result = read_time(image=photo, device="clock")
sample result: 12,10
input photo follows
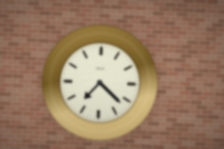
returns 7,22
